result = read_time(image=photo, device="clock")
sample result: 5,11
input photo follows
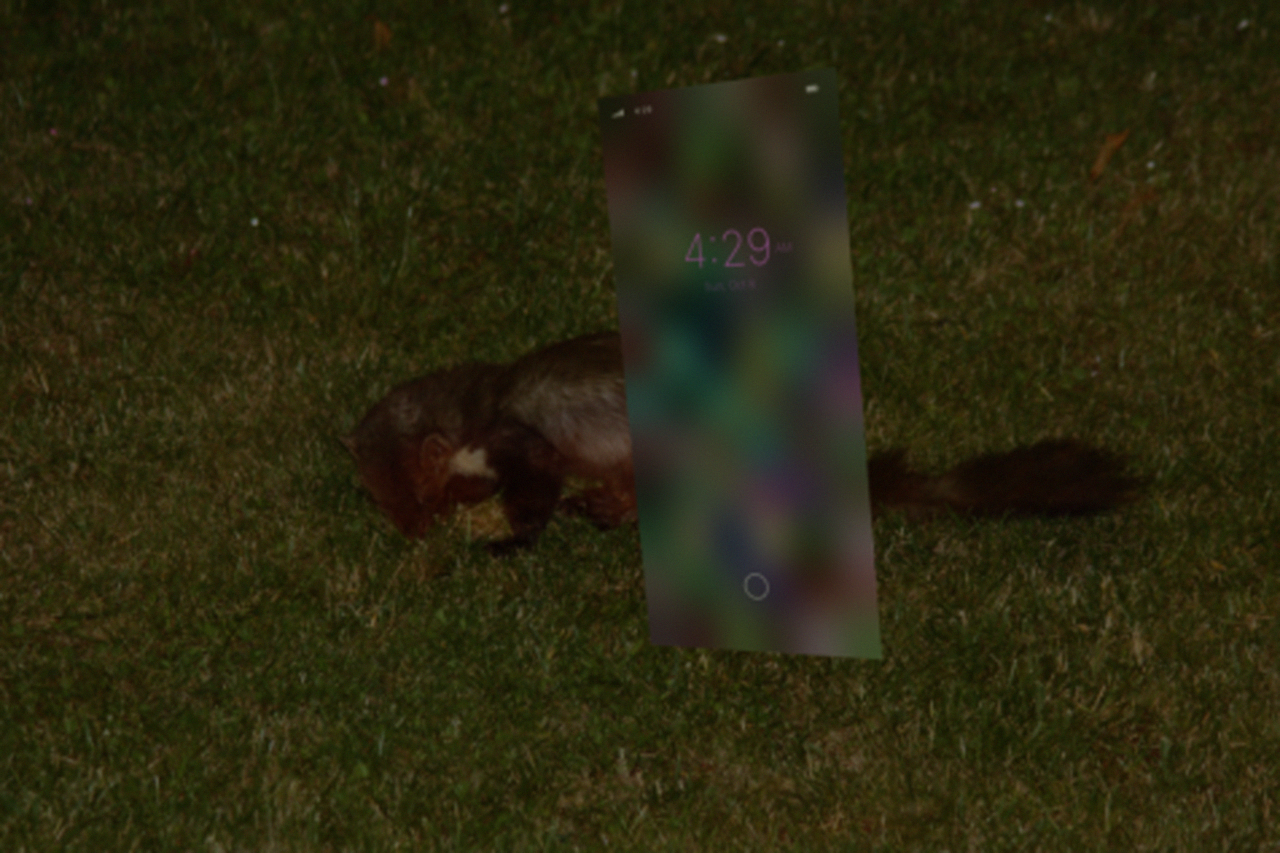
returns 4,29
